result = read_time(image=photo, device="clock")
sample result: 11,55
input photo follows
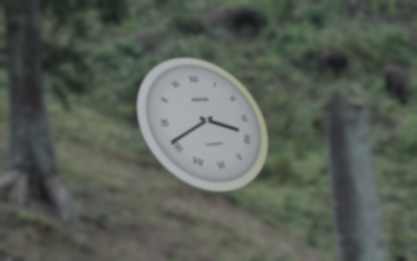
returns 3,41
